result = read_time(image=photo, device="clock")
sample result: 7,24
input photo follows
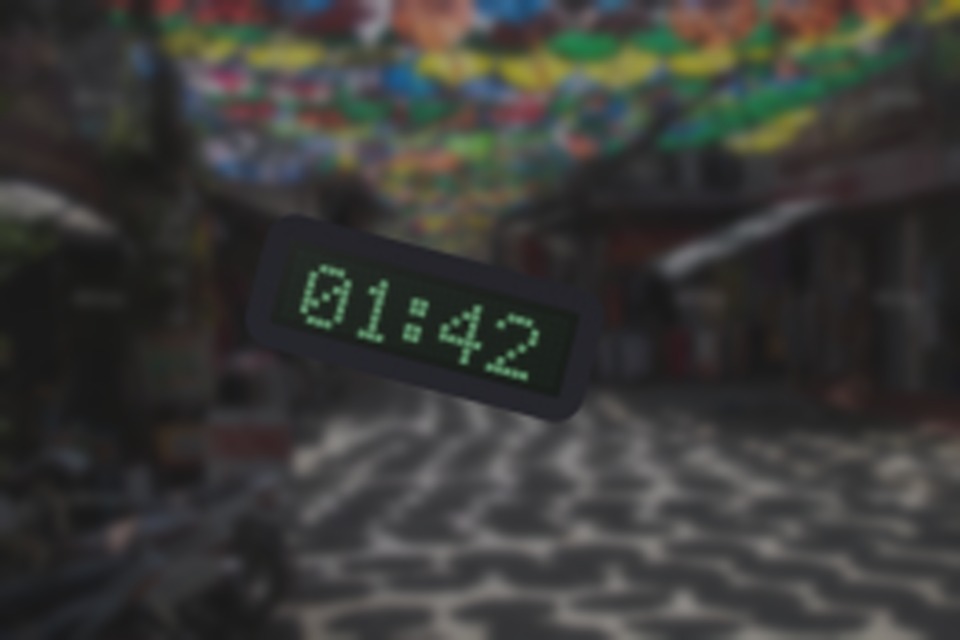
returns 1,42
